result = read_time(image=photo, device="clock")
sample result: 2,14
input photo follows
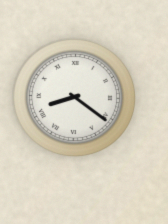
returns 8,21
